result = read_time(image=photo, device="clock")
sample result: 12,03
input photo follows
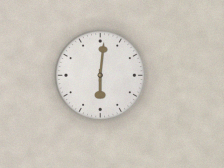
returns 6,01
